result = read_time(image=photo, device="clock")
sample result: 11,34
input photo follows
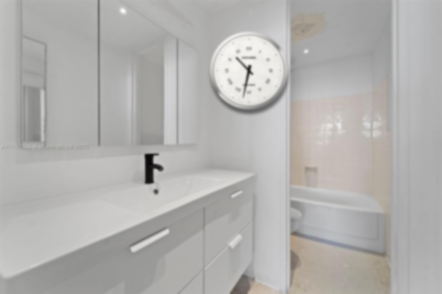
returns 10,32
